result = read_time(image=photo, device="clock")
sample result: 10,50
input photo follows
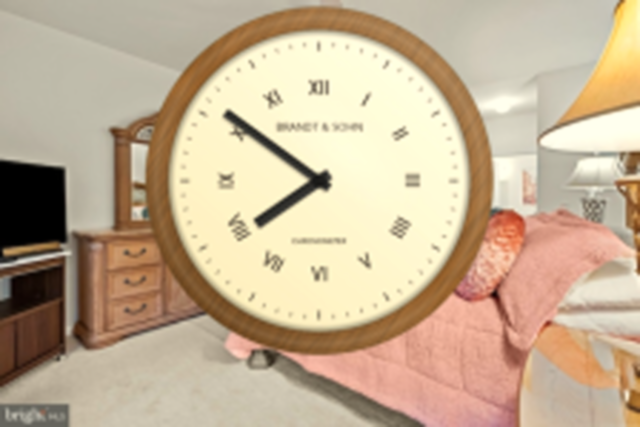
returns 7,51
